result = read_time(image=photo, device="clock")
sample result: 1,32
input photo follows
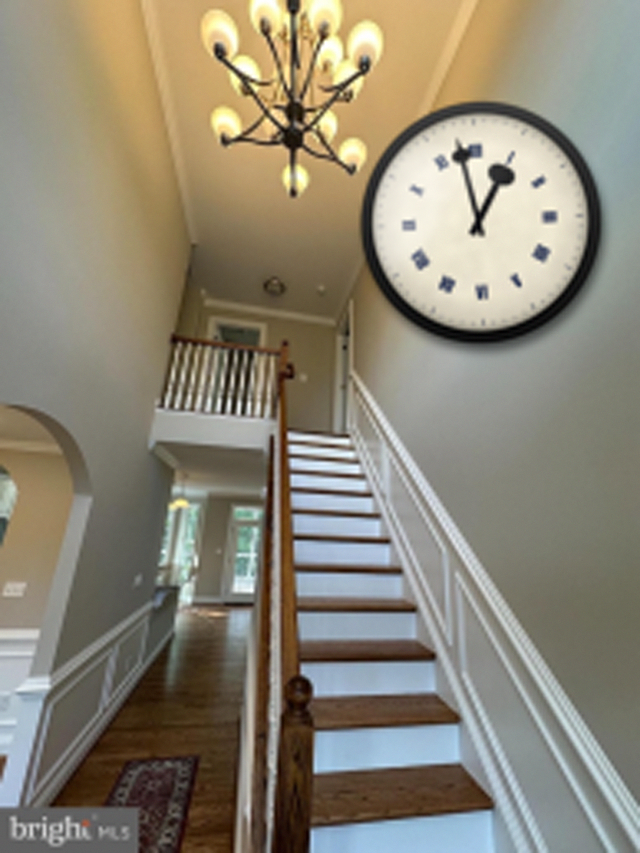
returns 12,58
